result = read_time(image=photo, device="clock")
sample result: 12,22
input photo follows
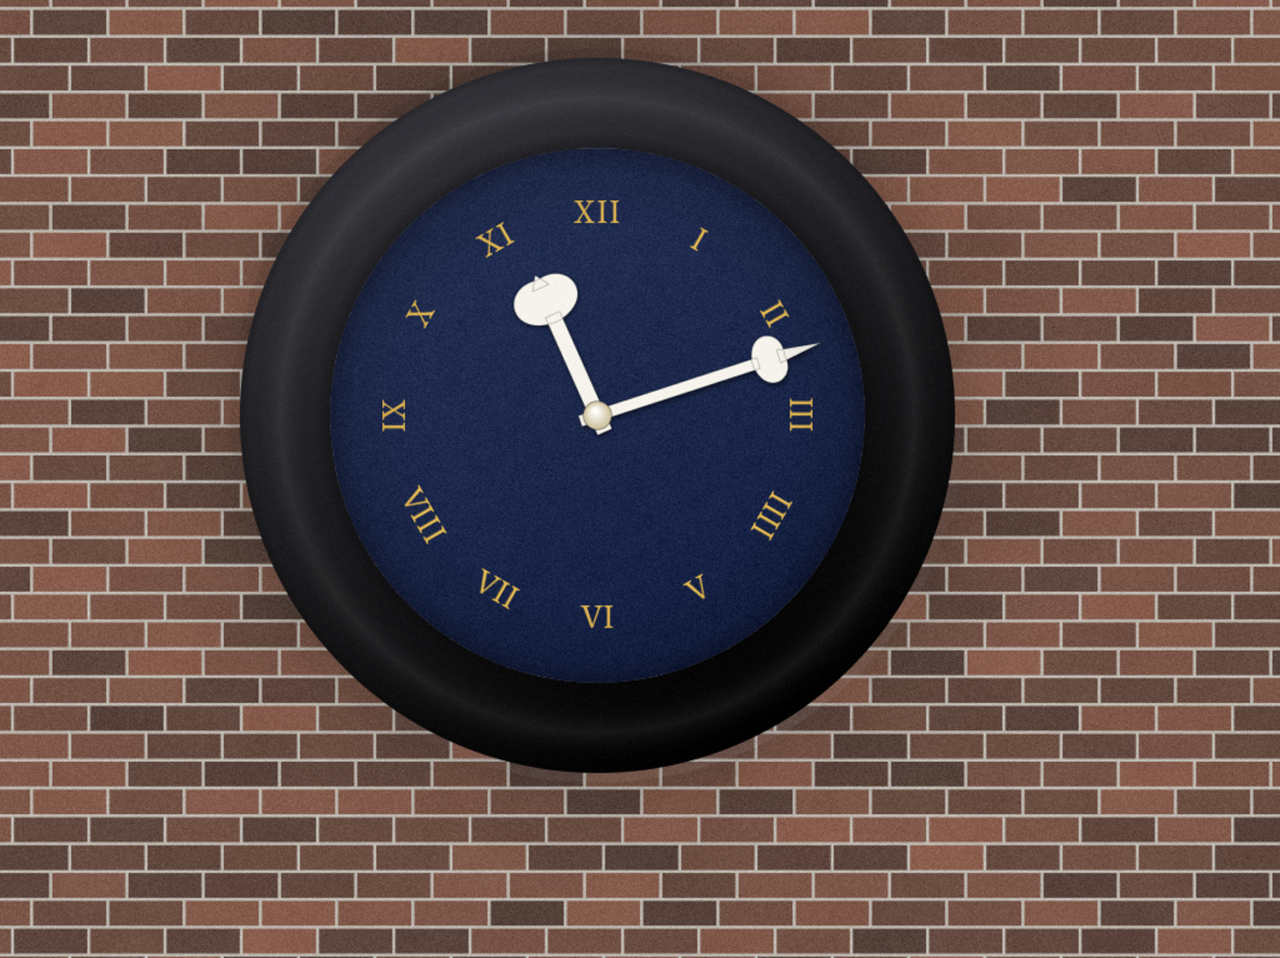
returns 11,12
